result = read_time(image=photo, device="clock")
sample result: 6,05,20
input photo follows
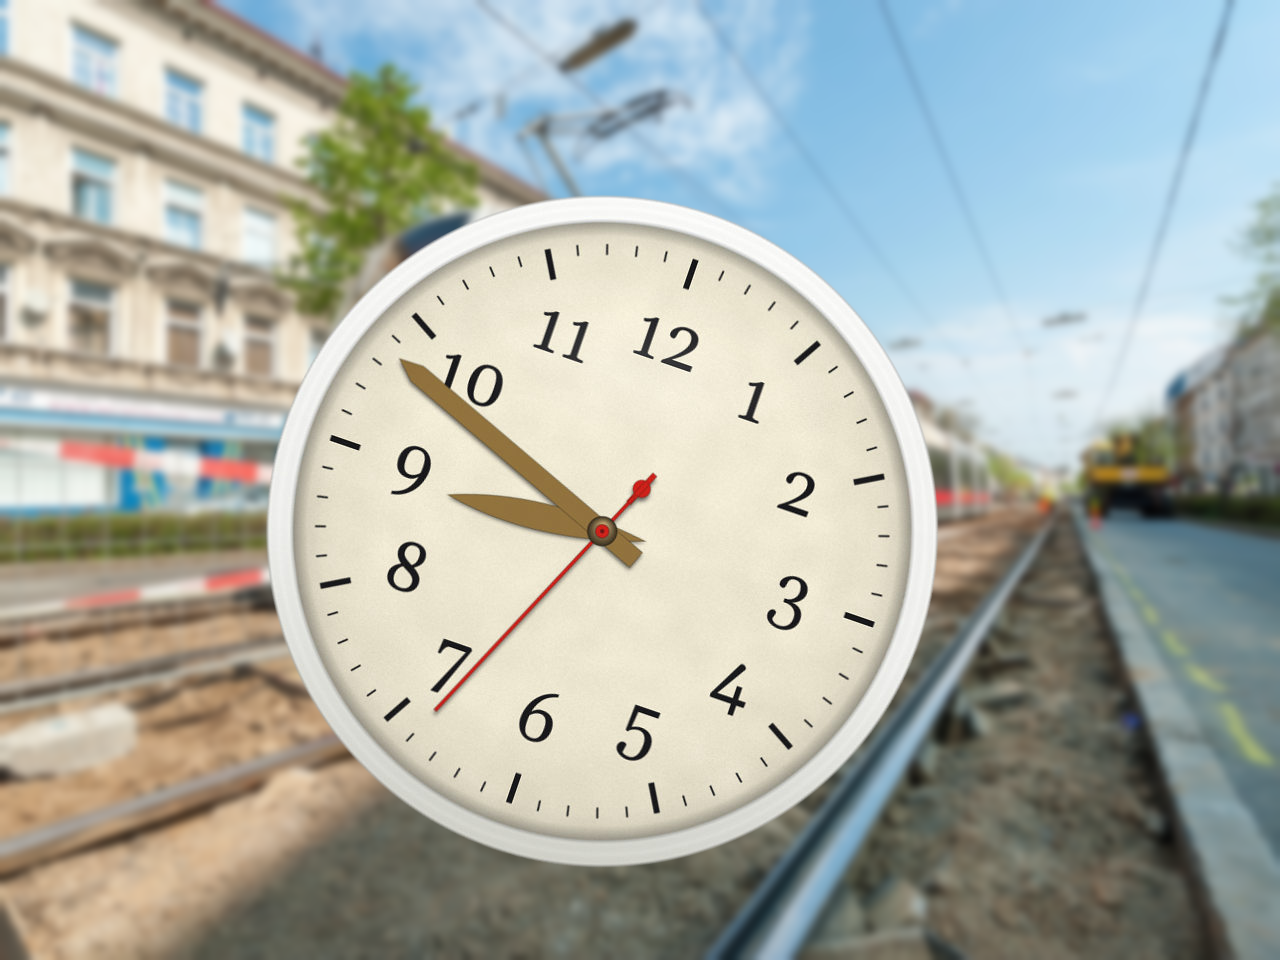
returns 8,48,34
